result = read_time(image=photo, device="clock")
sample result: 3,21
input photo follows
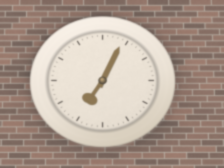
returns 7,04
